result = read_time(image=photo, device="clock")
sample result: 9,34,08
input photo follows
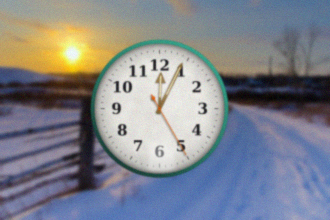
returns 12,04,25
